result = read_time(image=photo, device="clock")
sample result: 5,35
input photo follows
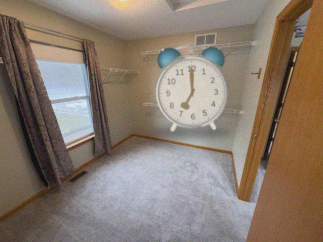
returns 7,00
